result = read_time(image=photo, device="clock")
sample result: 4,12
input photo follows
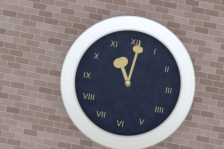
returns 11,01
